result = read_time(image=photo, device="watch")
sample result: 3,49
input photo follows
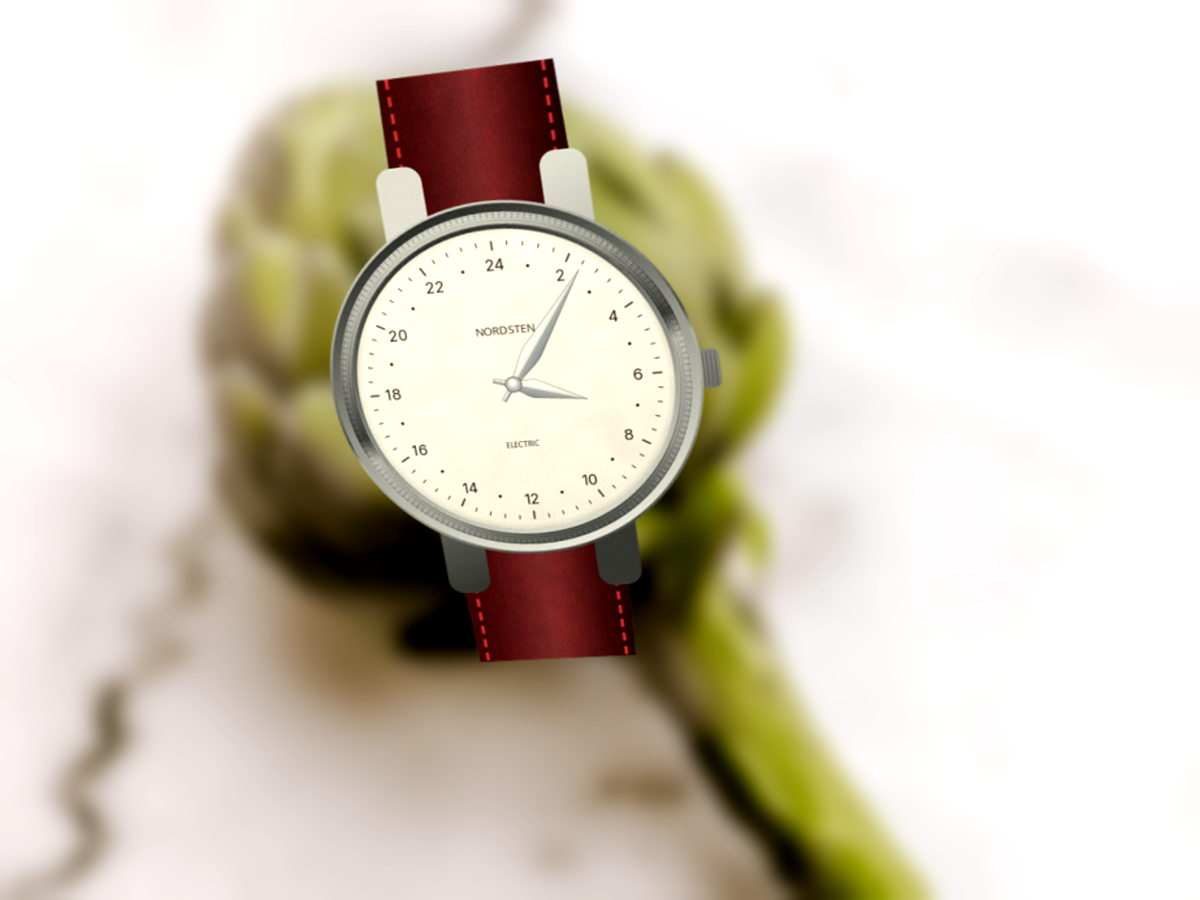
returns 7,06
